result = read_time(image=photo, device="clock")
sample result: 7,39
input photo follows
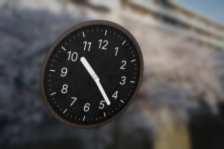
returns 10,23
